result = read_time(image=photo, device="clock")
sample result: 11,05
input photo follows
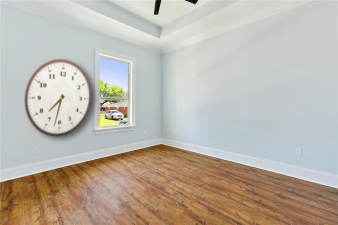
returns 7,32
